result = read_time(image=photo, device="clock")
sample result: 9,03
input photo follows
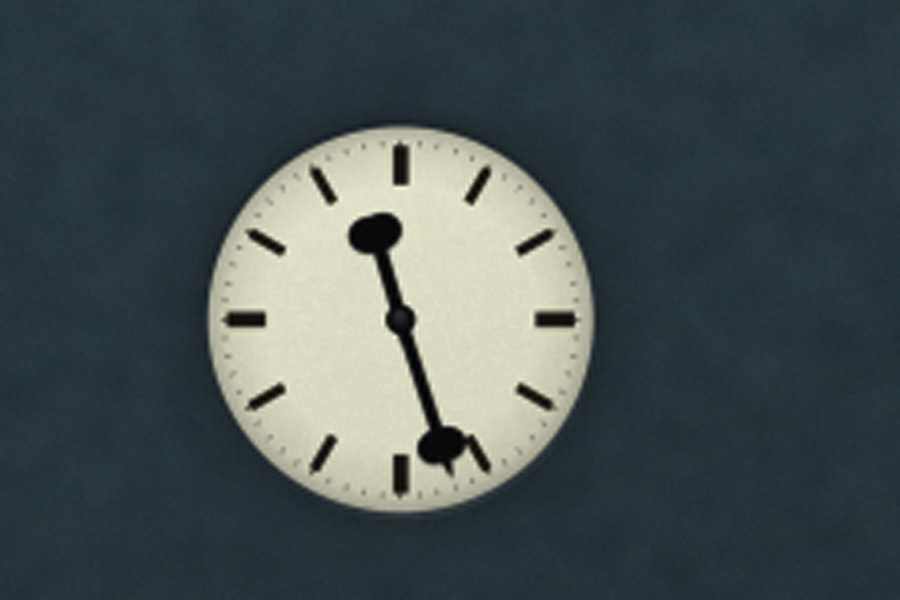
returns 11,27
